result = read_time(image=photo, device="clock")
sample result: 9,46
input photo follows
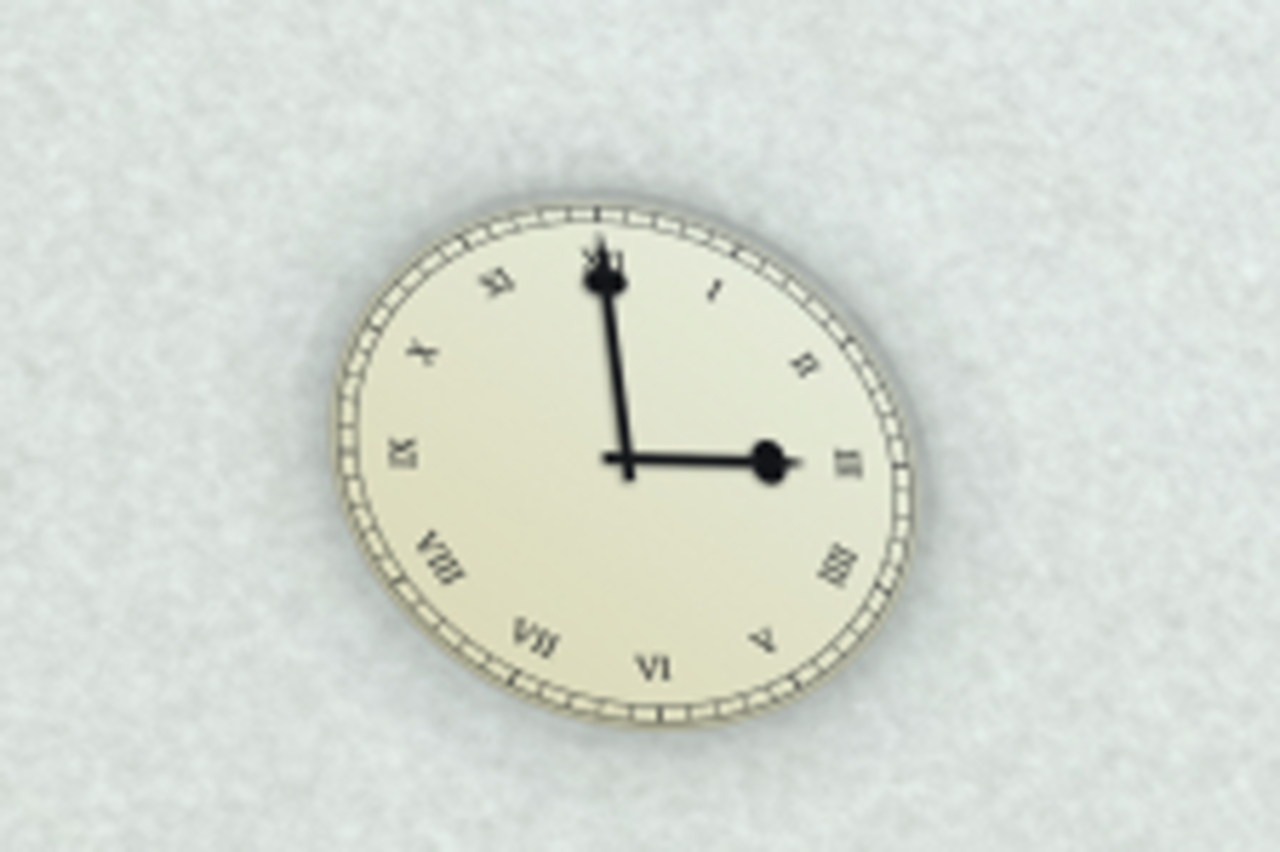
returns 3,00
